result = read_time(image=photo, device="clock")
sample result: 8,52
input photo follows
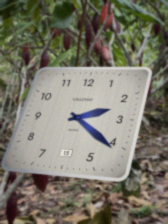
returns 2,21
